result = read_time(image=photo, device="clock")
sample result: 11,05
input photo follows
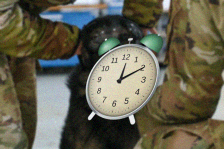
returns 12,10
